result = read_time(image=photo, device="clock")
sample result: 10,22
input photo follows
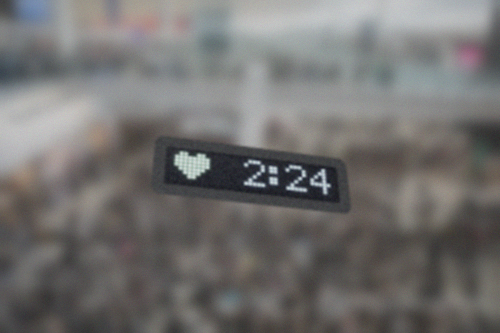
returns 2,24
